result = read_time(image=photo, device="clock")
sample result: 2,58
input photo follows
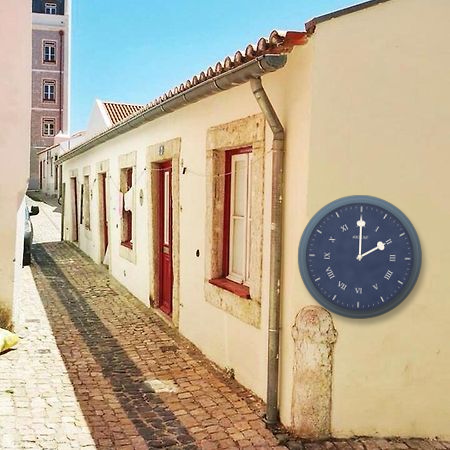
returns 2,00
